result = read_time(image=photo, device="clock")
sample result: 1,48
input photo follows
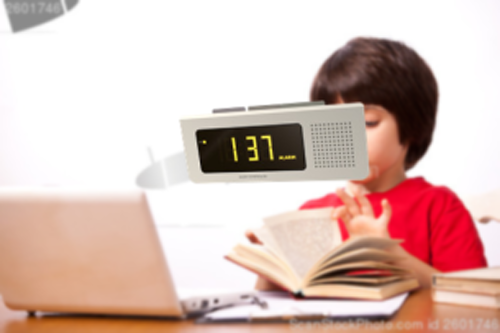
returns 1,37
